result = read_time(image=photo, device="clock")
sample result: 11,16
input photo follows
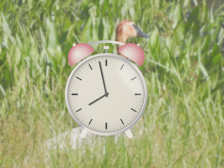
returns 7,58
